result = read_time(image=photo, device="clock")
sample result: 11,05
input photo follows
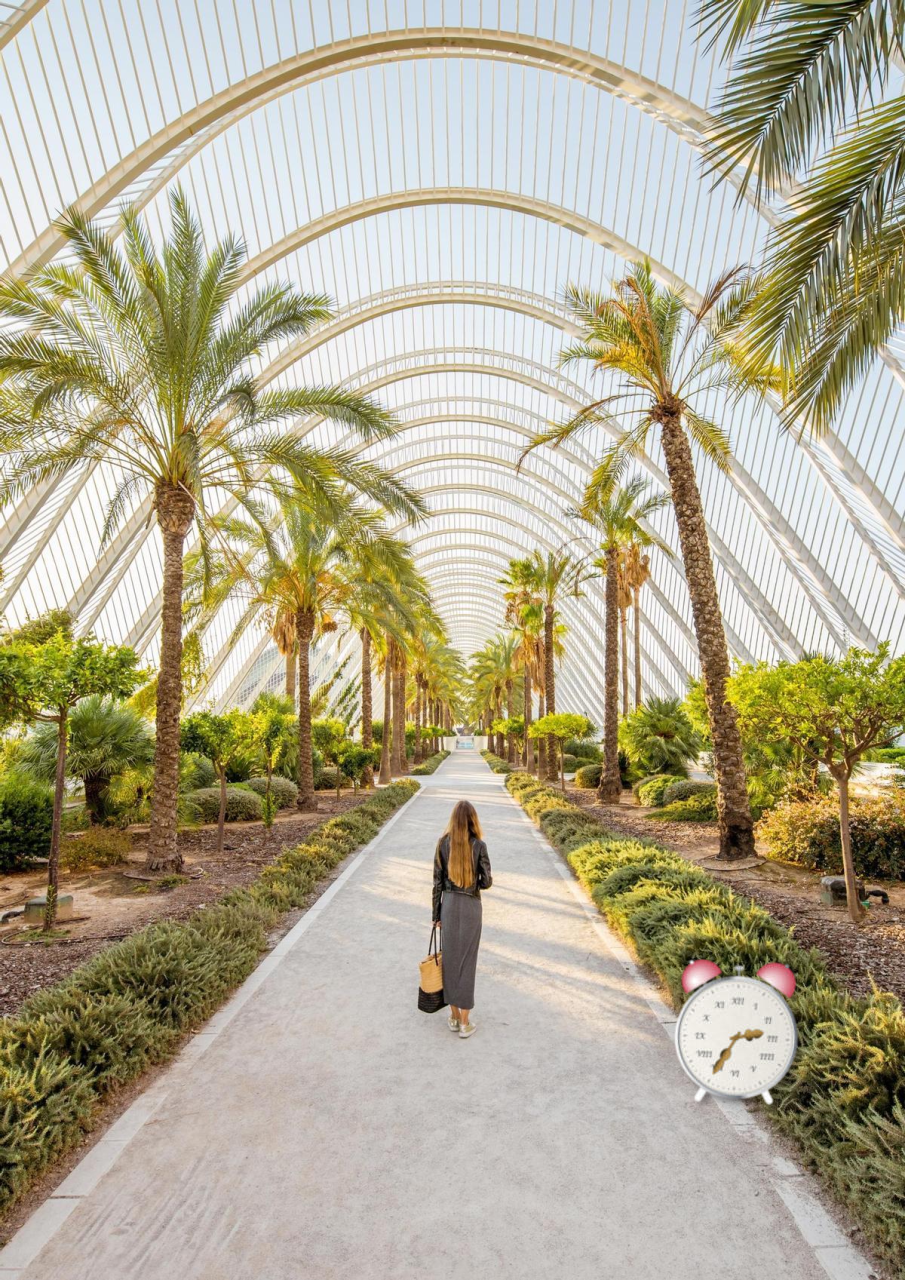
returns 2,35
